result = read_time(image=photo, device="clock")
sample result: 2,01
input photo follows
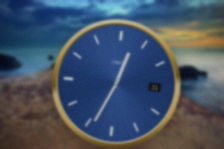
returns 12,34
